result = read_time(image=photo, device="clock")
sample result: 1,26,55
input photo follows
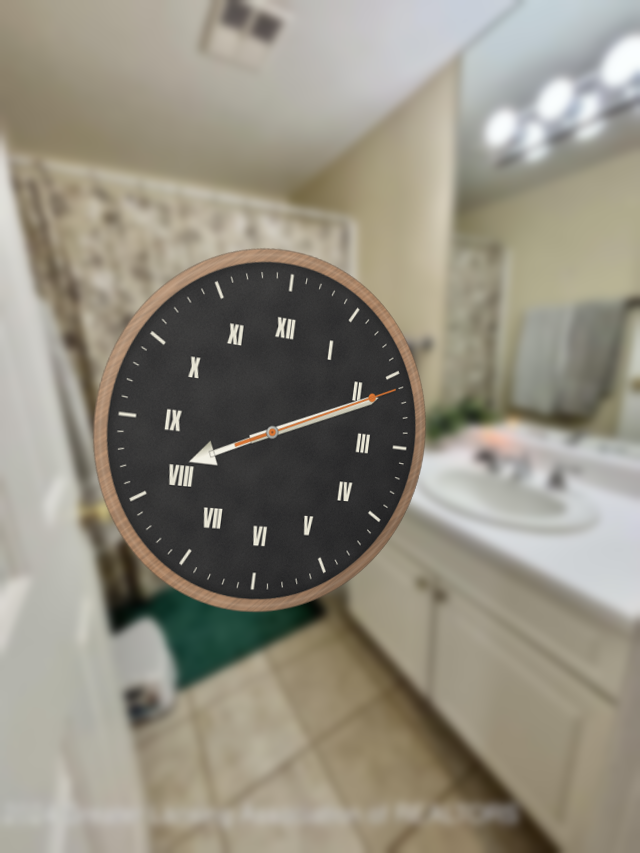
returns 8,11,11
